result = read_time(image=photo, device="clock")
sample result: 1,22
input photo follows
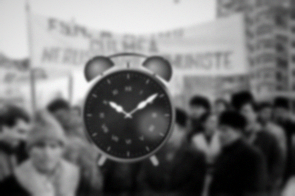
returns 10,09
